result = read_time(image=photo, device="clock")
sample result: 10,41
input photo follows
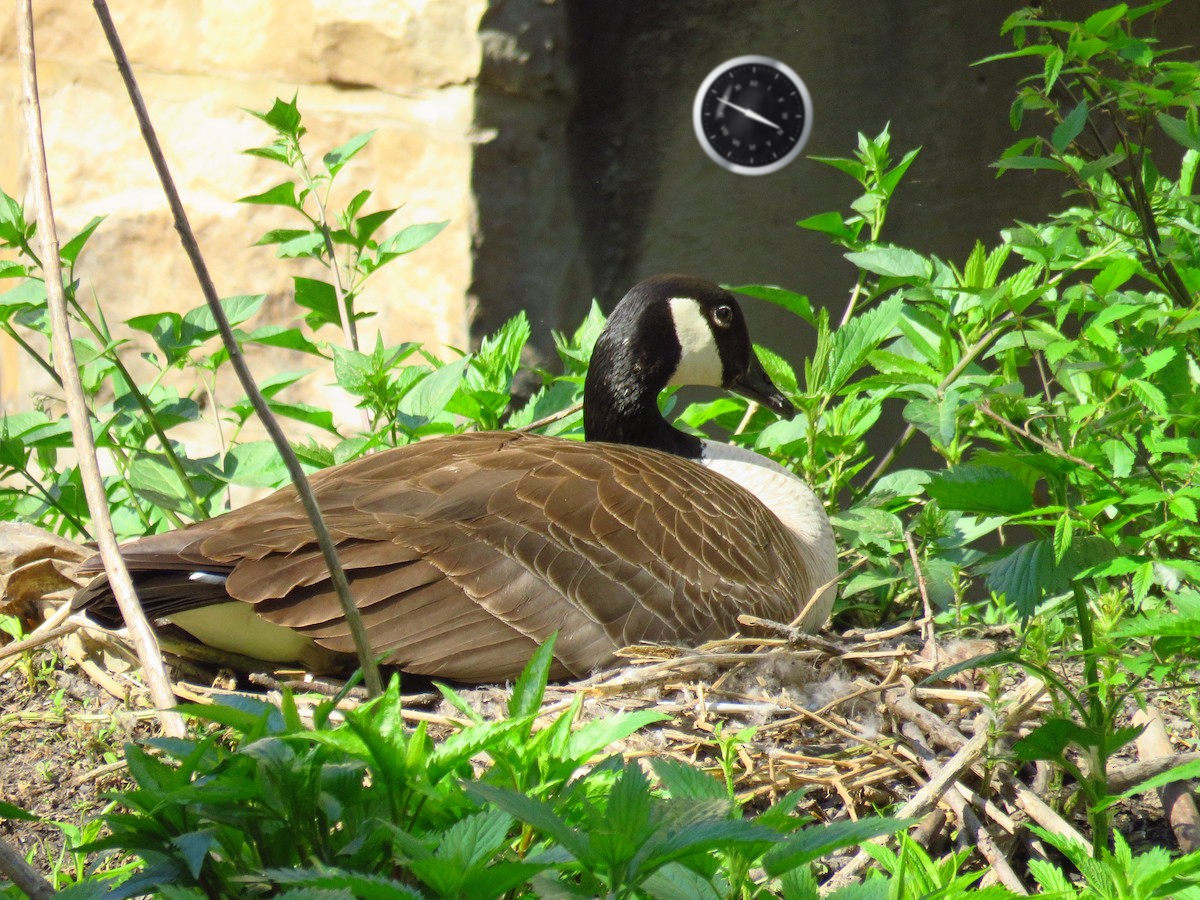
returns 3,49
